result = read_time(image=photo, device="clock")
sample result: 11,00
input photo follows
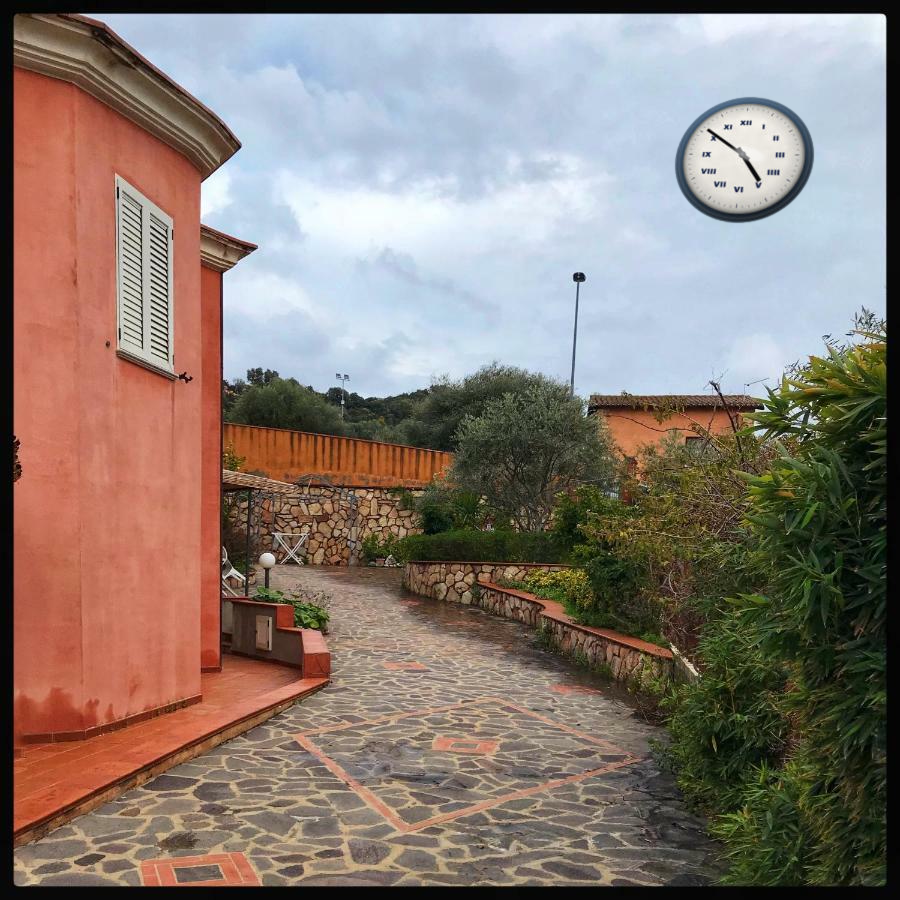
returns 4,51
